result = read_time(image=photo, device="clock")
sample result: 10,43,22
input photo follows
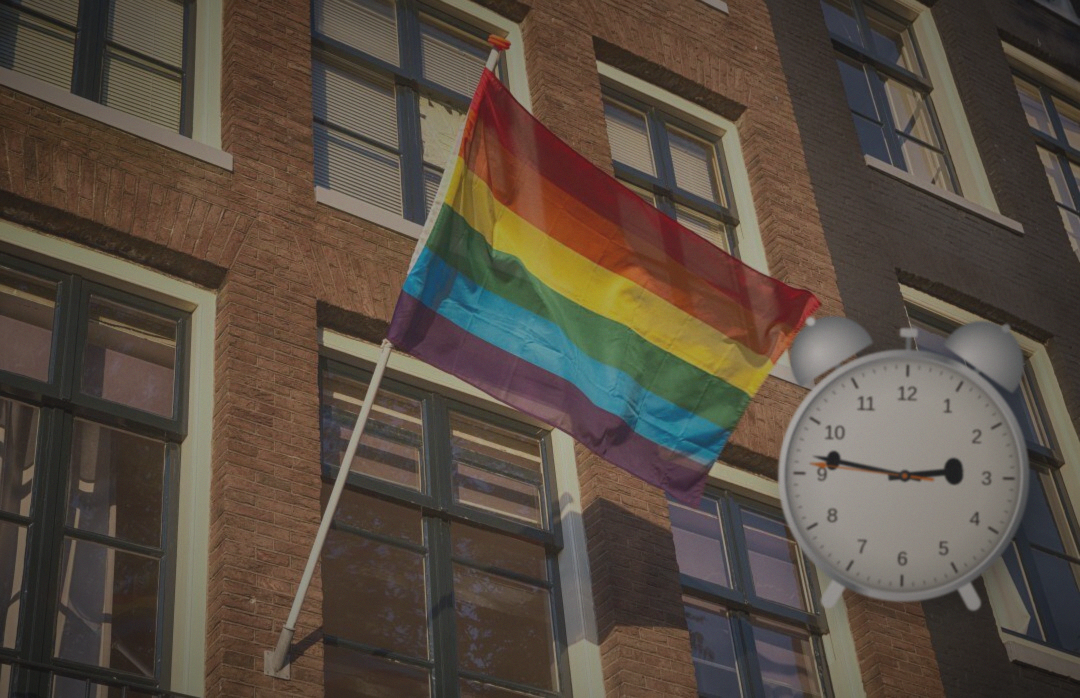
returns 2,46,46
